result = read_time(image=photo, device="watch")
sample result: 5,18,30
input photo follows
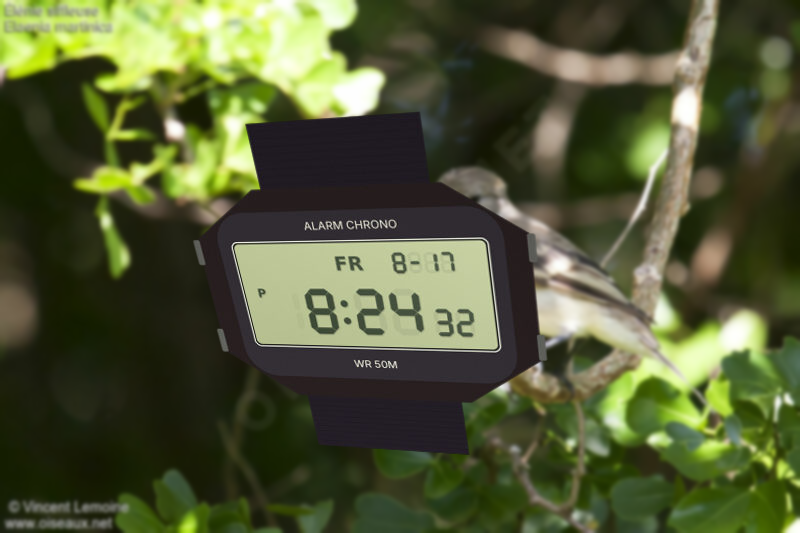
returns 8,24,32
